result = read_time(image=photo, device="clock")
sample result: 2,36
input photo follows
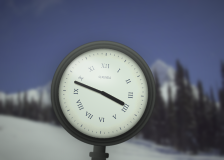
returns 3,48
